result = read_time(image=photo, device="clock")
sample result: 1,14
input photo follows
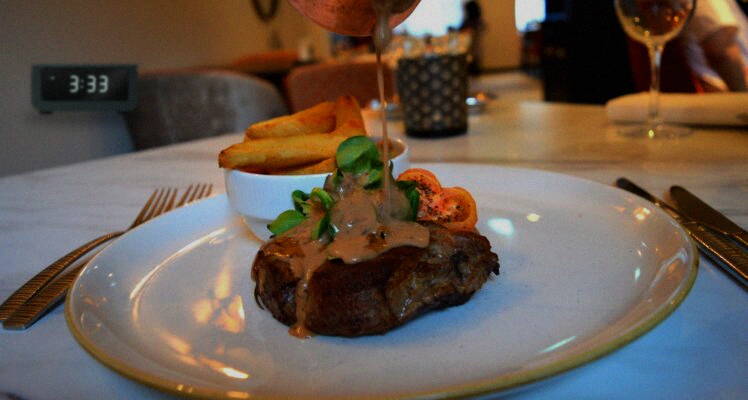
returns 3,33
